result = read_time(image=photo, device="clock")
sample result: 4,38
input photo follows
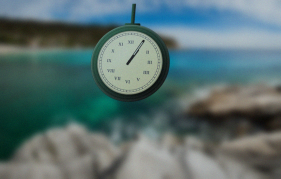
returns 1,05
